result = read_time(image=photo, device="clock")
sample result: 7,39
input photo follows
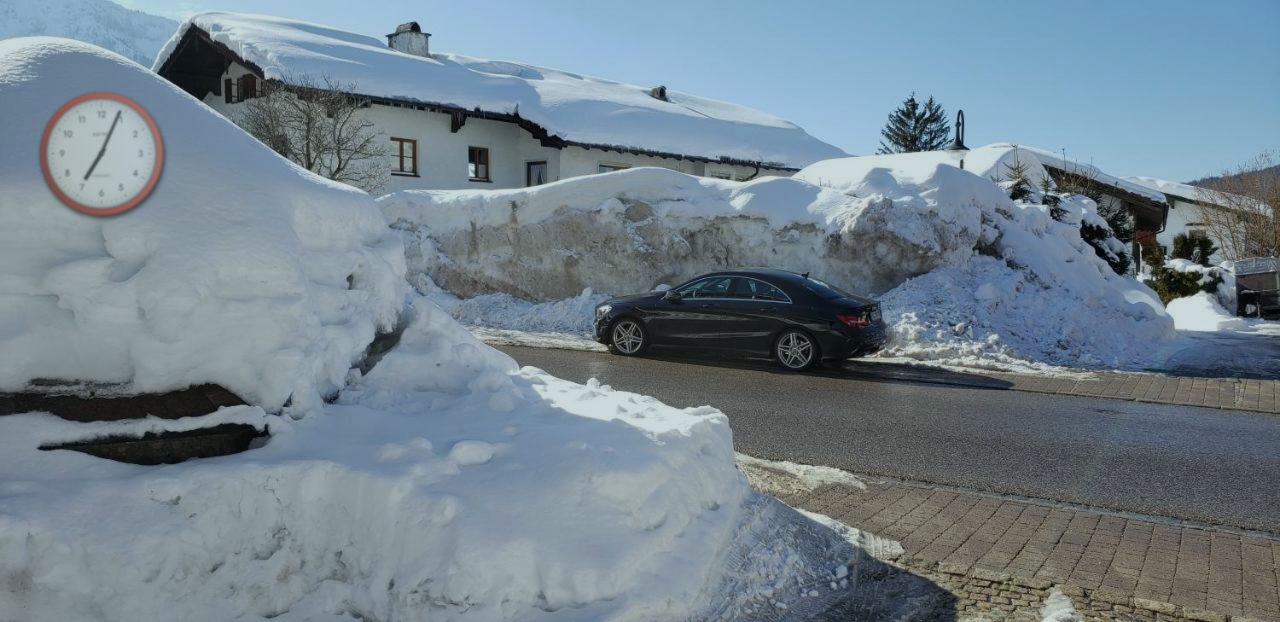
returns 7,04
